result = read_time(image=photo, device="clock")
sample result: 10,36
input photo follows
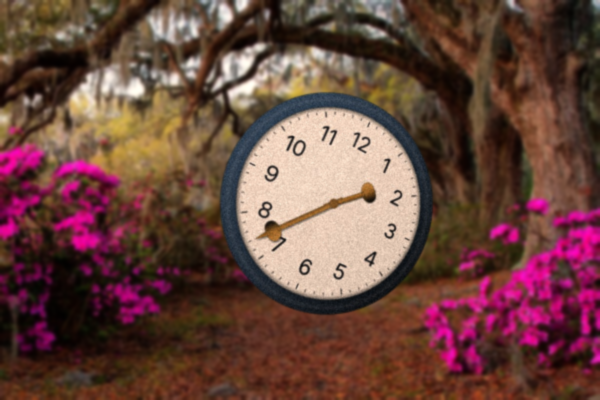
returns 1,37
